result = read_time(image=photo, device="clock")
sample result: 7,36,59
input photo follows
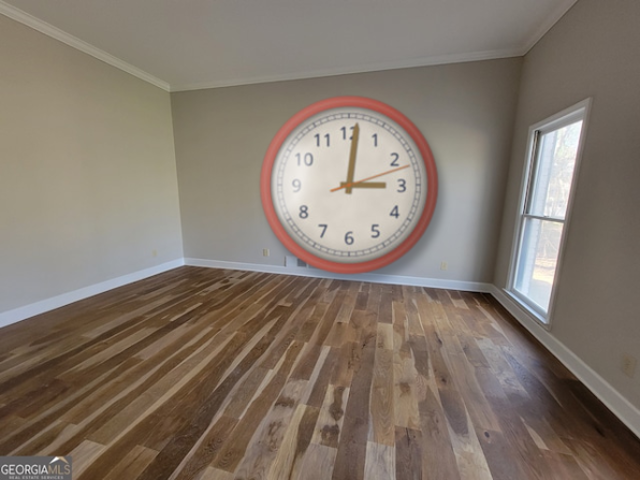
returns 3,01,12
